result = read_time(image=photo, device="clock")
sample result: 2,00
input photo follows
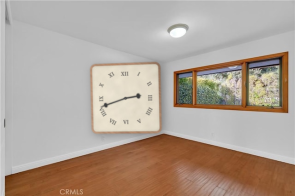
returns 2,42
